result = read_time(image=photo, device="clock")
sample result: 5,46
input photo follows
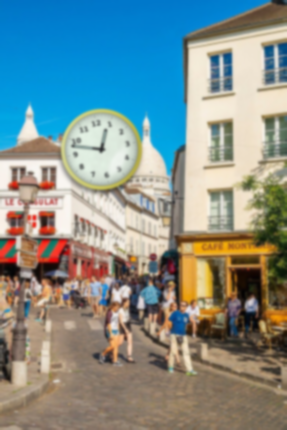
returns 12,48
